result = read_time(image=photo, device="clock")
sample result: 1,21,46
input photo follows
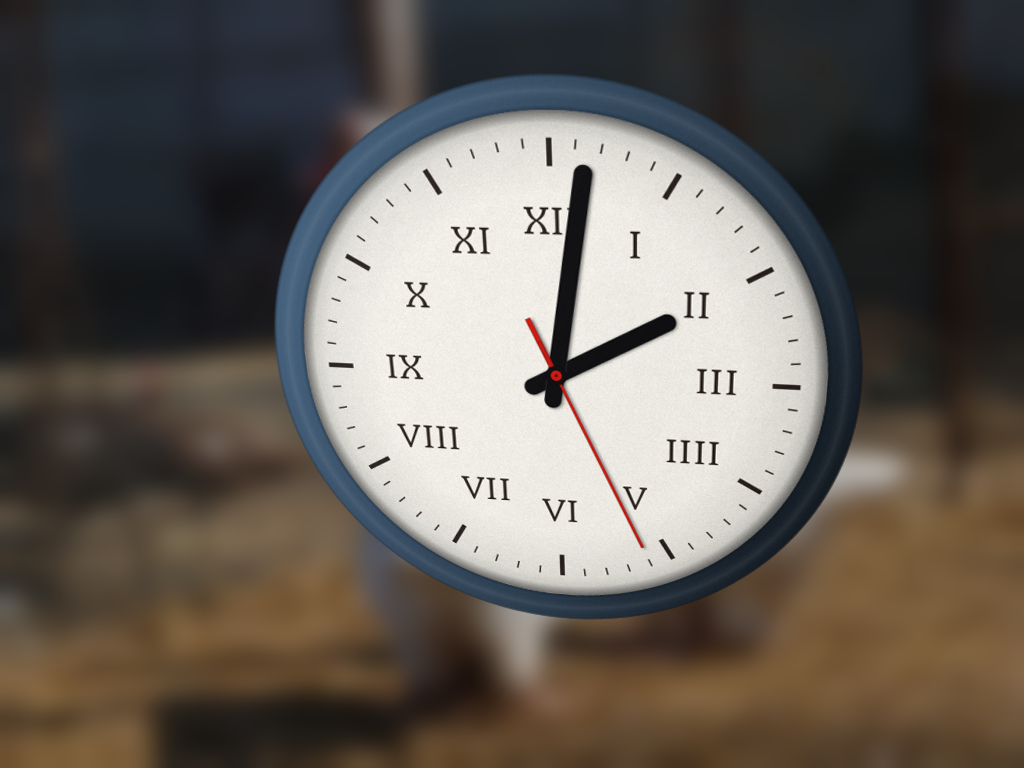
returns 2,01,26
